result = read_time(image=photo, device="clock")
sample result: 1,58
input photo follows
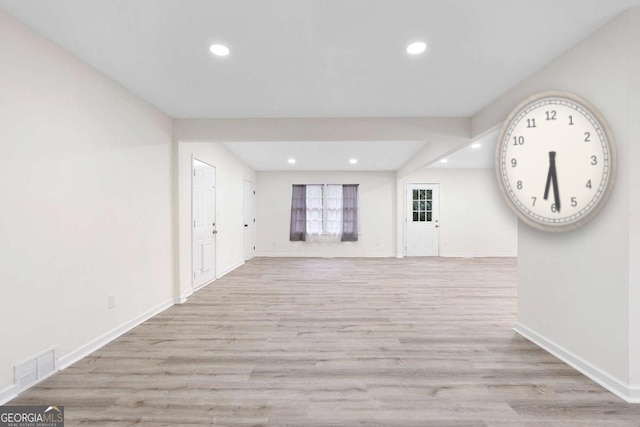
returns 6,29
